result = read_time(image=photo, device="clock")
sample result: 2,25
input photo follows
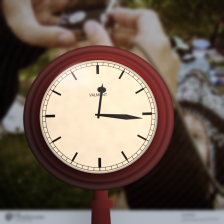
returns 12,16
